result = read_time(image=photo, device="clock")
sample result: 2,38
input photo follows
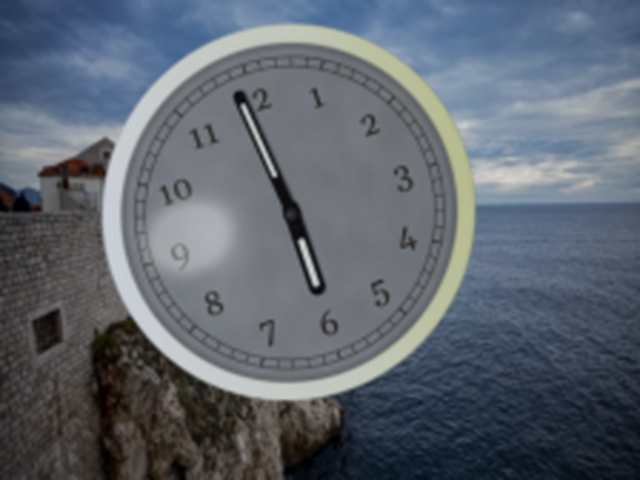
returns 5,59
